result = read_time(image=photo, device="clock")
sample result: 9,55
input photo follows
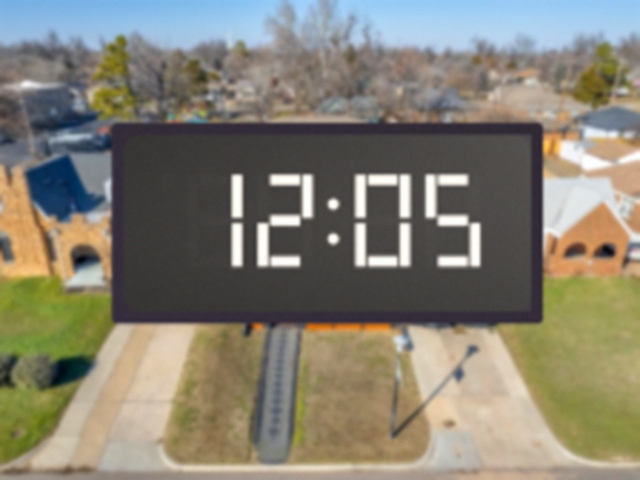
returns 12,05
